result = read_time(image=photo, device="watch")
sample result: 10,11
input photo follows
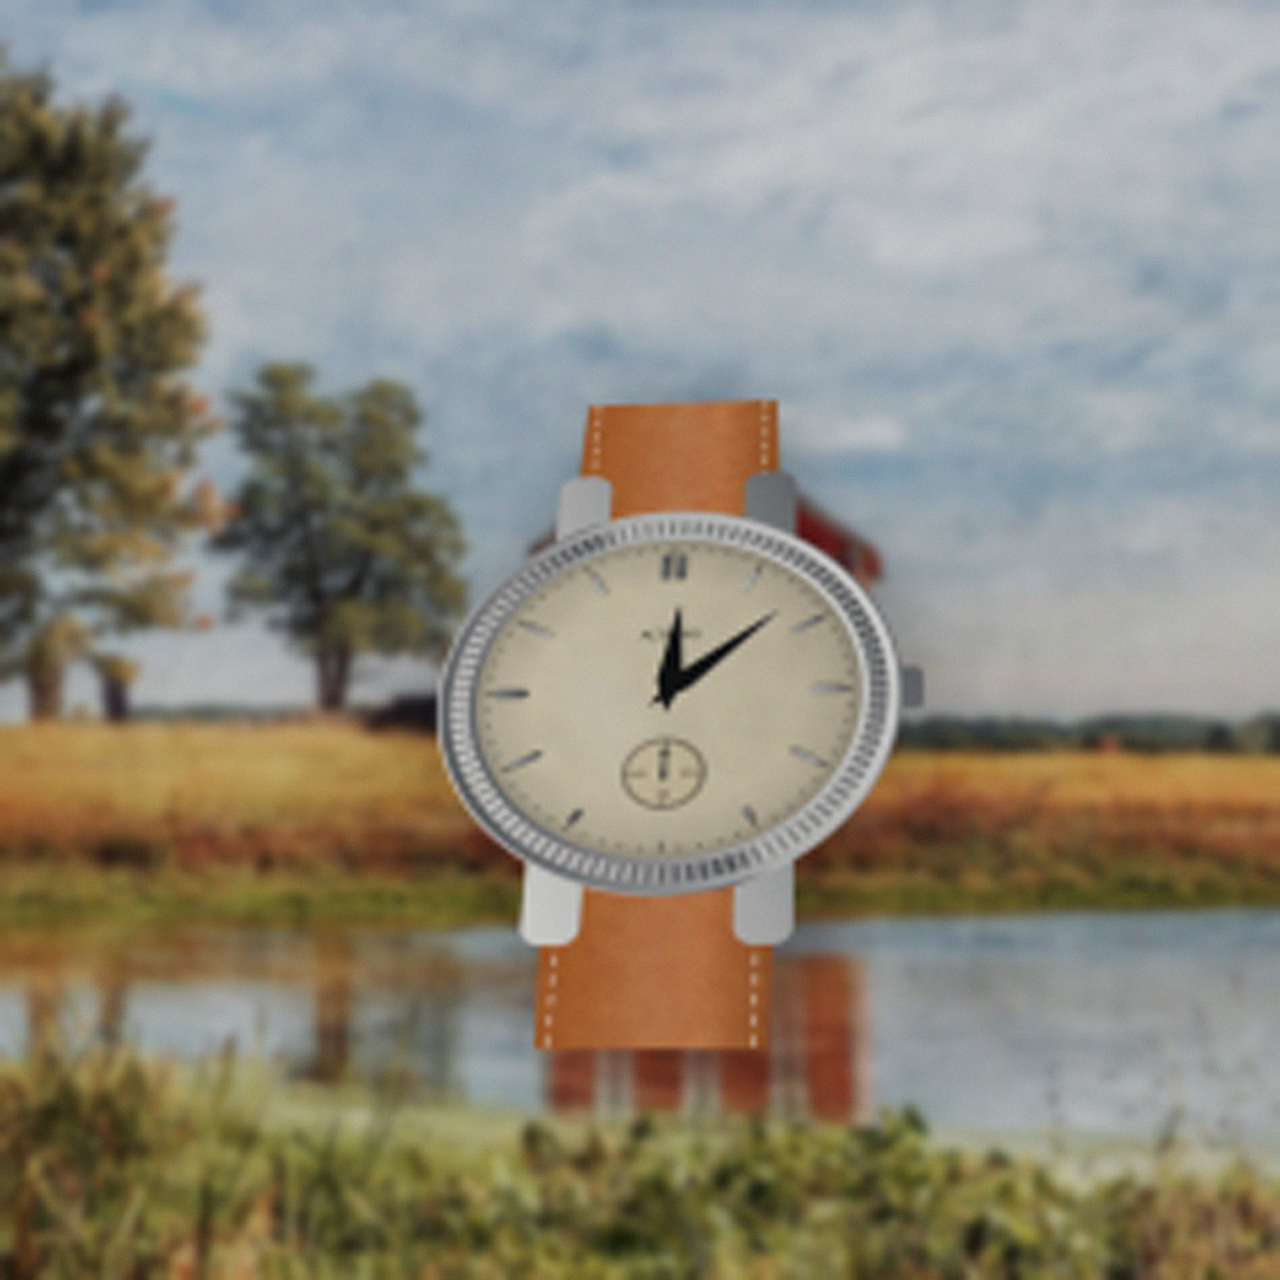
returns 12,08
